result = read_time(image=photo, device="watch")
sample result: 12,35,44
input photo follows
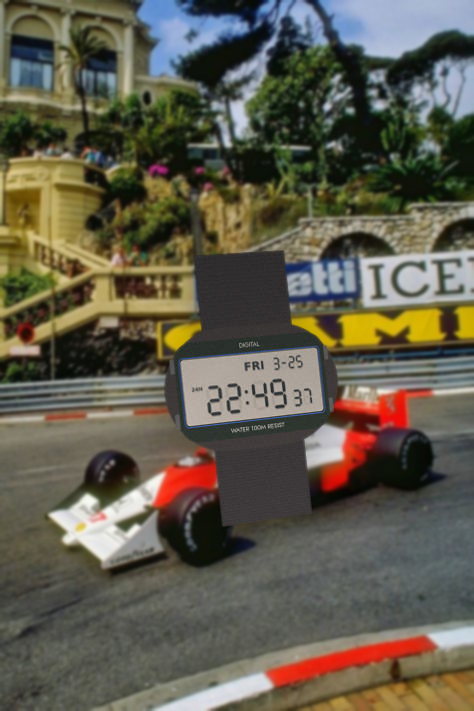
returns 22,49,37
